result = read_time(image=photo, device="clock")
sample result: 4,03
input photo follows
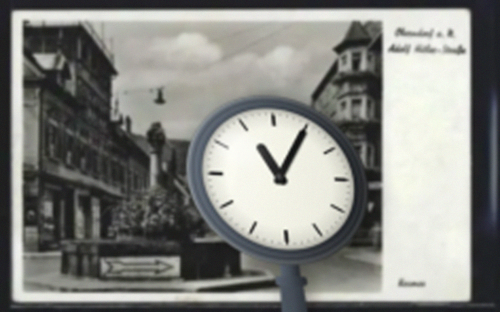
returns 11,05
